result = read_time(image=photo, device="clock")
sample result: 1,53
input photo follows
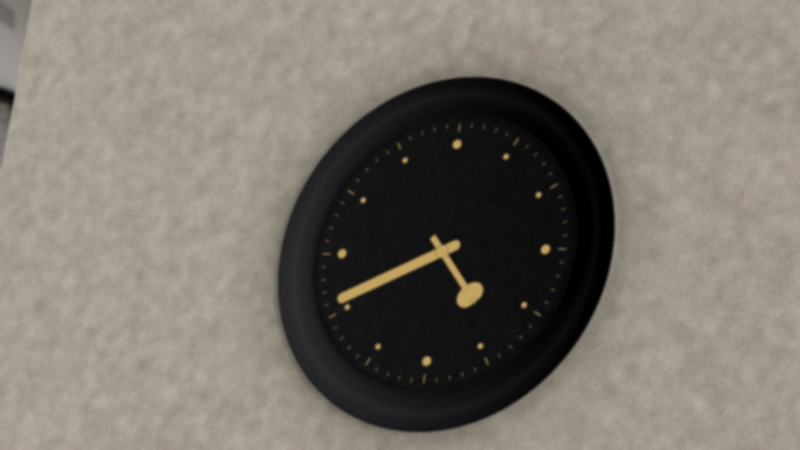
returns 4,41
